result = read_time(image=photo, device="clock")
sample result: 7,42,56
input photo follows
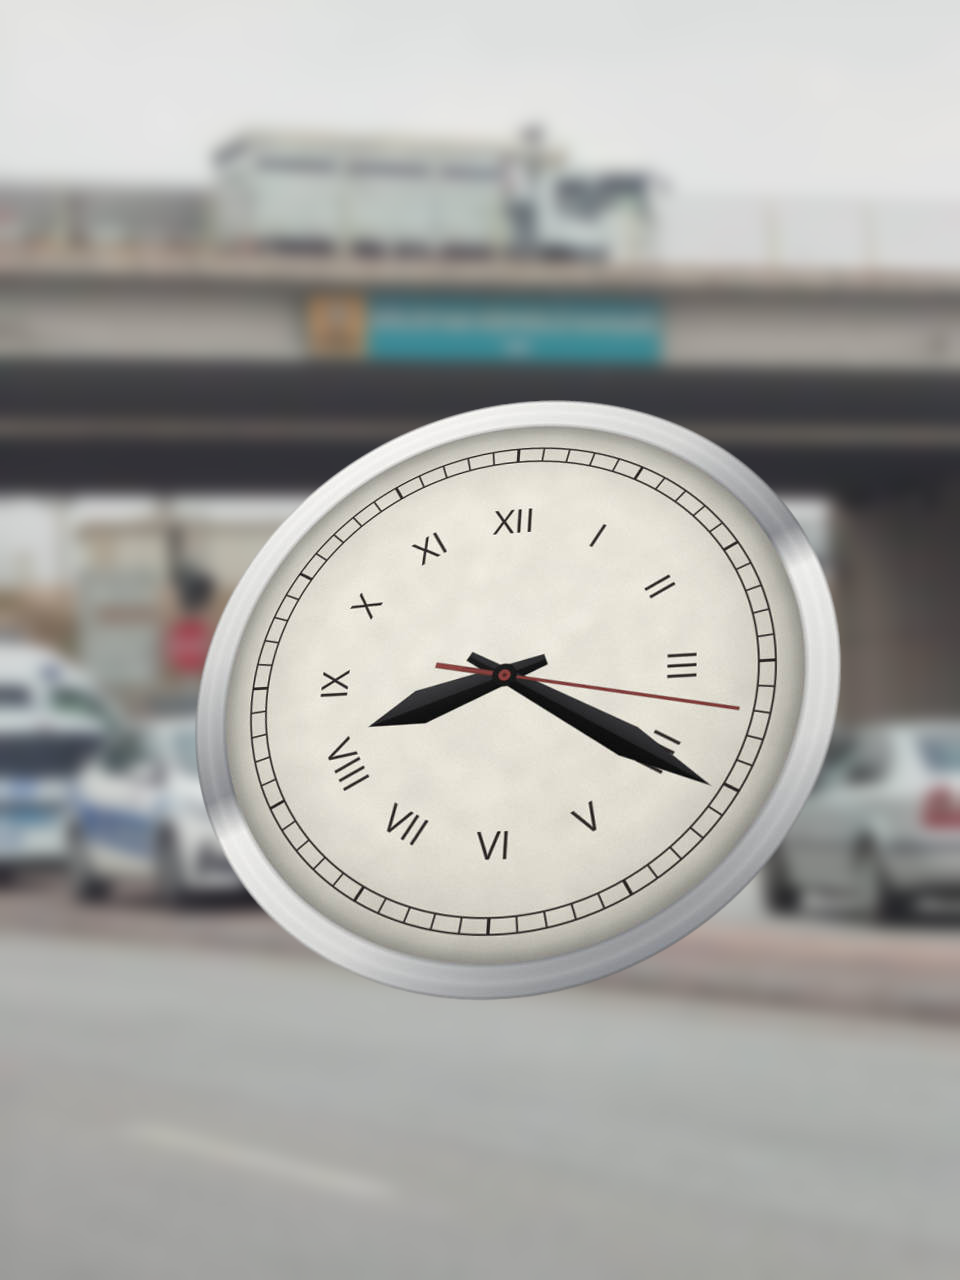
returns 8,20,17
